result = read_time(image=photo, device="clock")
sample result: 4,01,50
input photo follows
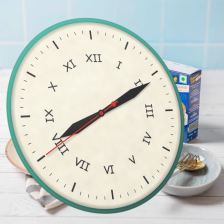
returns 8,10,40
